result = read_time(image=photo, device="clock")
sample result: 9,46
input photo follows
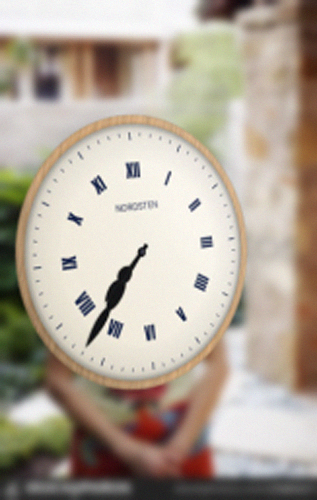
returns 7,37
